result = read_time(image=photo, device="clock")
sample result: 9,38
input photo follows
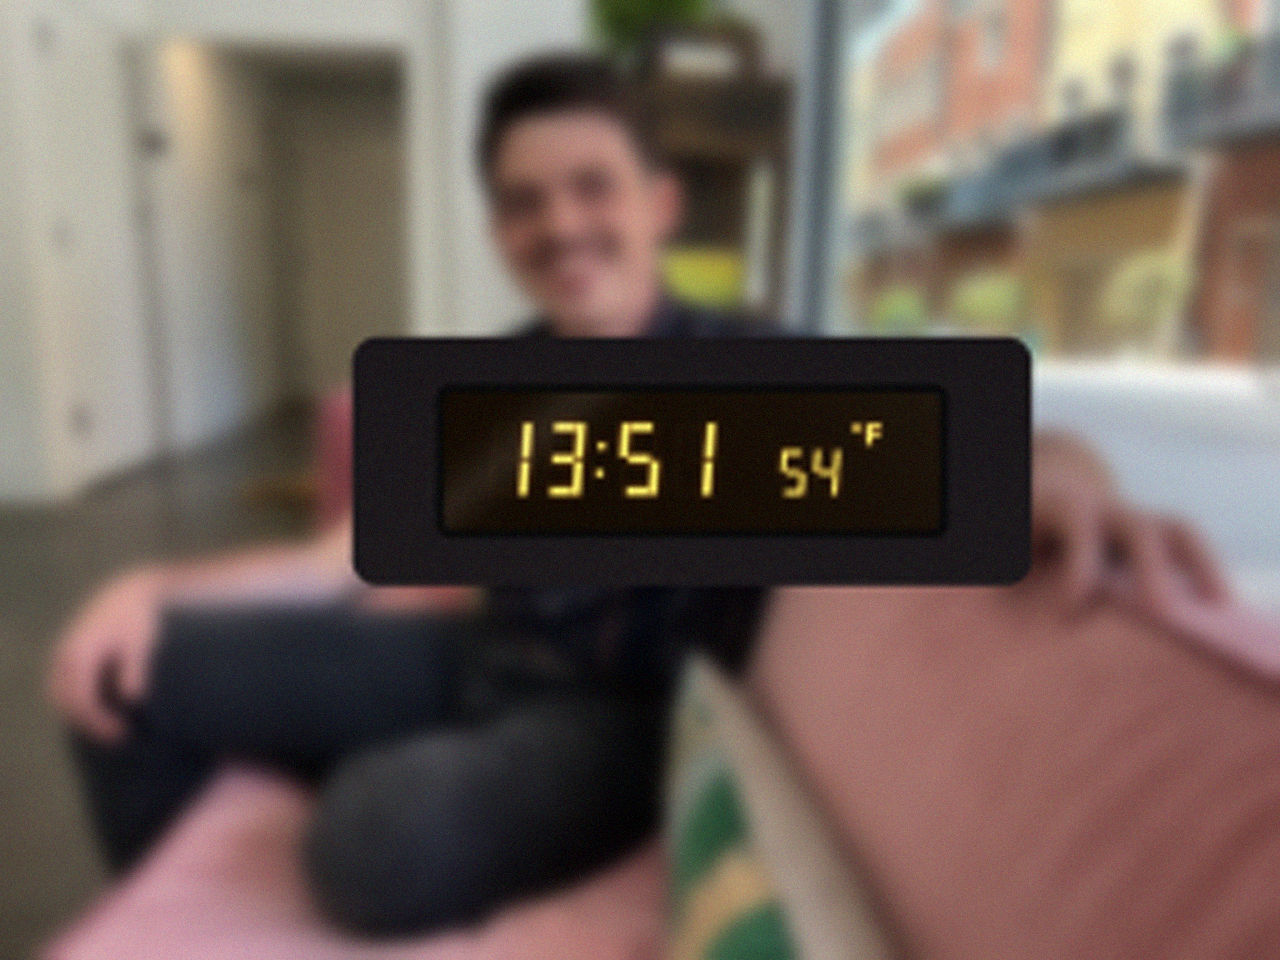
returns 13,51
